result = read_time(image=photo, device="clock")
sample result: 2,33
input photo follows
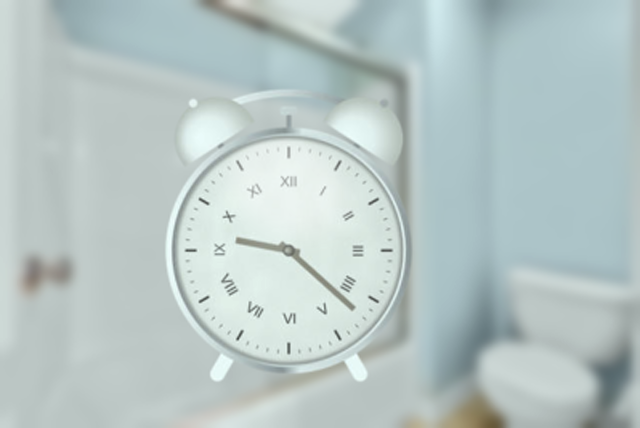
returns 9,22
